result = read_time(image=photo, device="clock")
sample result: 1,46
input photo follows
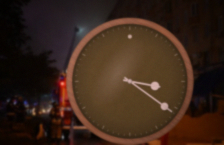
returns 3,21
